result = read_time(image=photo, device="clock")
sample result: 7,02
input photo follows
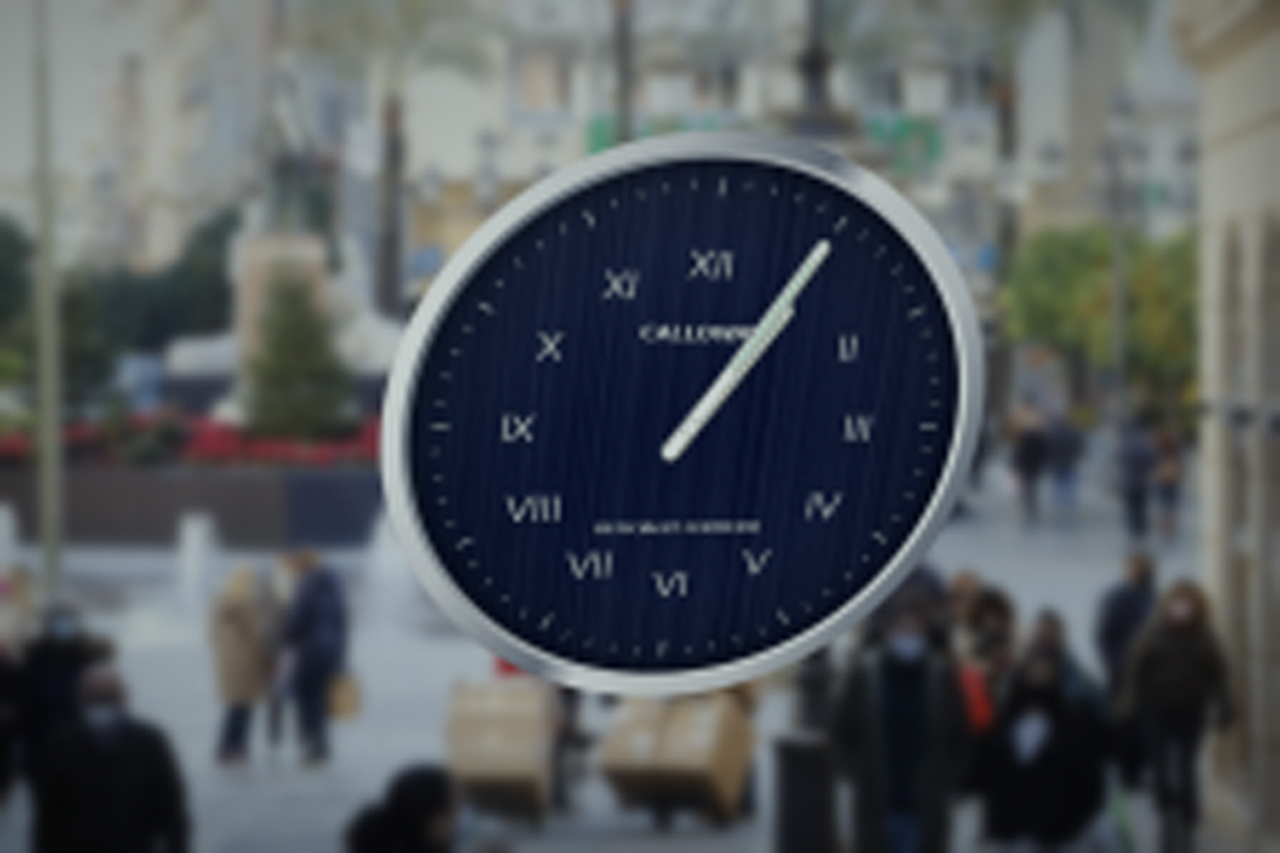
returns 1,05
